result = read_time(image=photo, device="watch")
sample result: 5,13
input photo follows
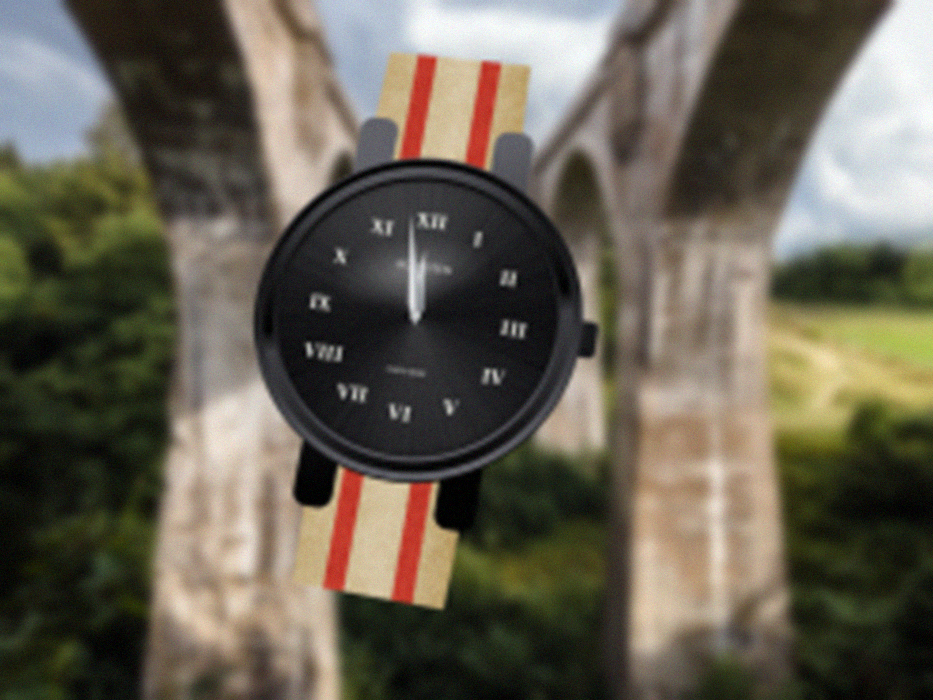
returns 11,58
